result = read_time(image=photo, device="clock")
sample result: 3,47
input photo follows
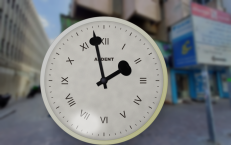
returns 1,58
